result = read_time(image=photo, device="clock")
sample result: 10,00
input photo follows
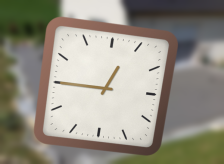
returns 12,45
